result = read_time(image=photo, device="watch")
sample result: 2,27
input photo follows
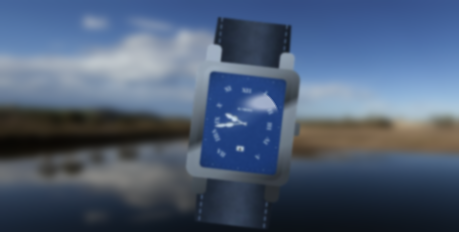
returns 9,43
